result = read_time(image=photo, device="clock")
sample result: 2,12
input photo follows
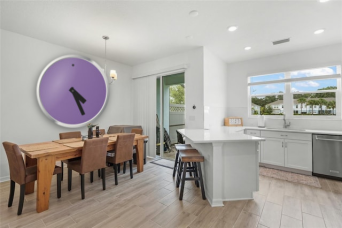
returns 4,26
